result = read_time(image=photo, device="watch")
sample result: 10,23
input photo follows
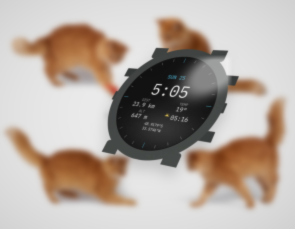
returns 5,05
